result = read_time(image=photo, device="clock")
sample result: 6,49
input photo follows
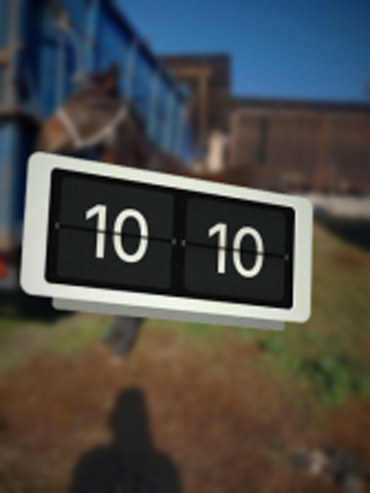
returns 10,10
